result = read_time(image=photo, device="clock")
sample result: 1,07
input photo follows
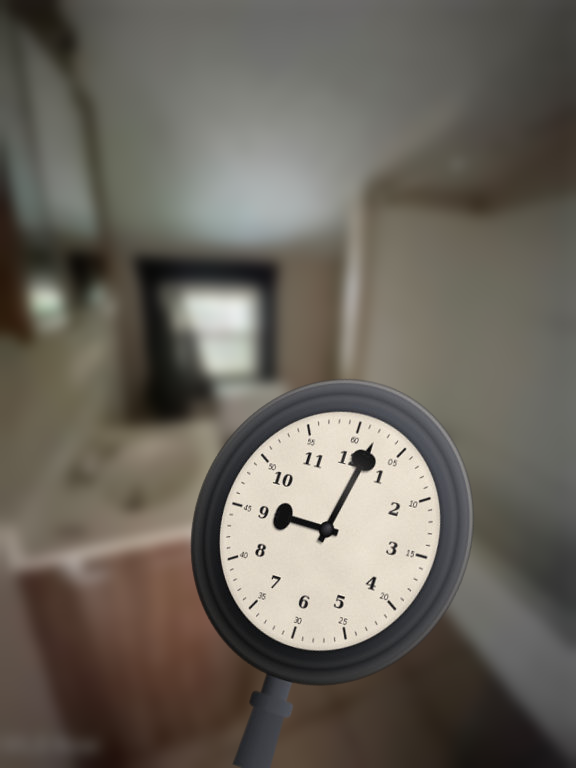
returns 9,02
